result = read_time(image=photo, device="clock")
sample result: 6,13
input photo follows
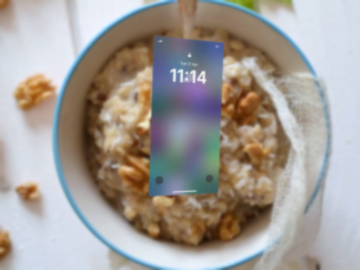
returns 11,14
